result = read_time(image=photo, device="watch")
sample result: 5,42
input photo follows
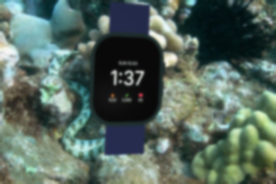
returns 1,37
